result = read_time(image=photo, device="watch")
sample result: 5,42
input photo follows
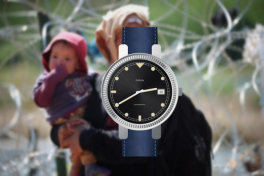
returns 2,40
